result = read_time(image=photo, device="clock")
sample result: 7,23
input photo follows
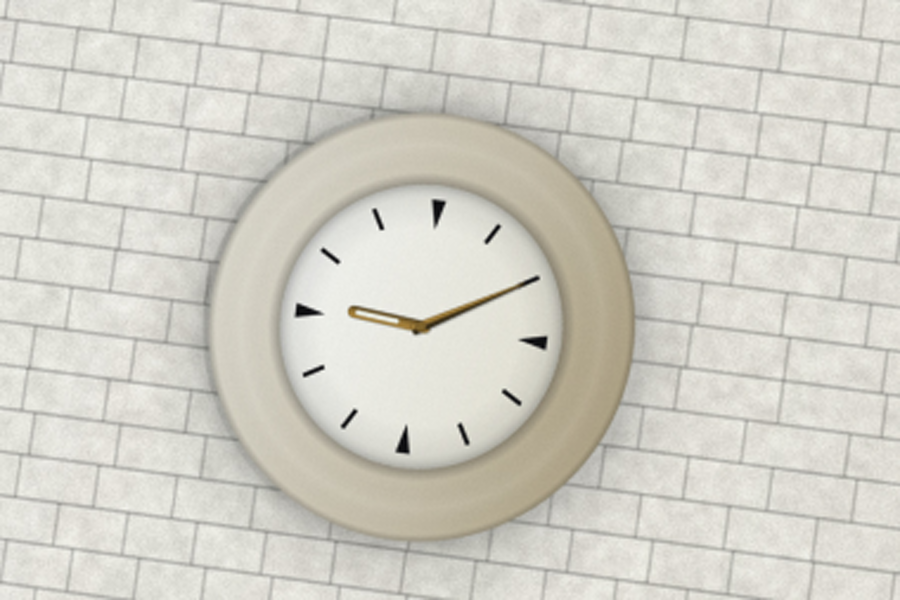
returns 9,10
